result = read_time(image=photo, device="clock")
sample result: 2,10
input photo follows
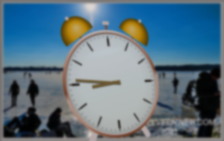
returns 8,46
